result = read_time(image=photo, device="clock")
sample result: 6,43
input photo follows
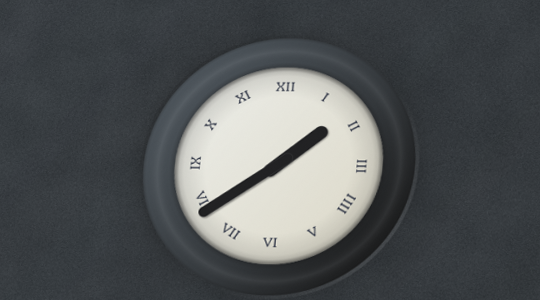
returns 1,39
